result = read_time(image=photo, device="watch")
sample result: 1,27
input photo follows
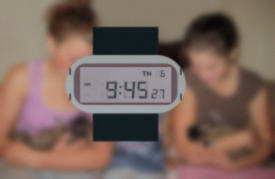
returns 9,45
